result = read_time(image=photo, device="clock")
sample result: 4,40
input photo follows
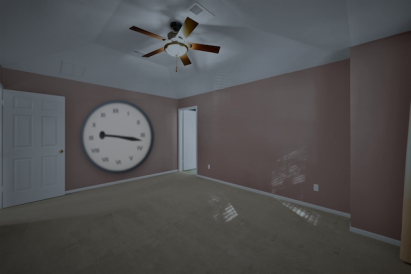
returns 9,17
